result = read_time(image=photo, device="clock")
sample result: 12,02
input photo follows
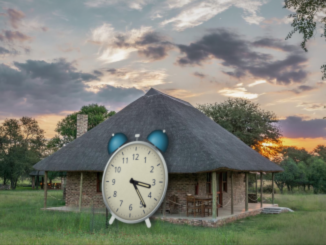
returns 3,24
